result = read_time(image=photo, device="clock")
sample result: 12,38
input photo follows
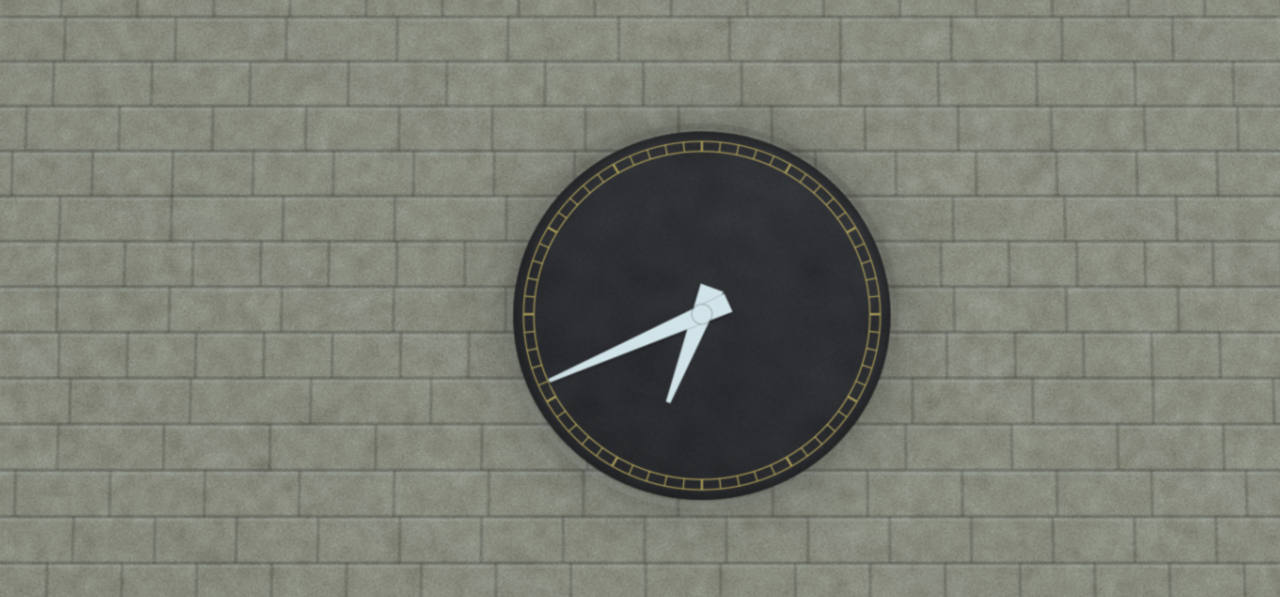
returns 6,41
